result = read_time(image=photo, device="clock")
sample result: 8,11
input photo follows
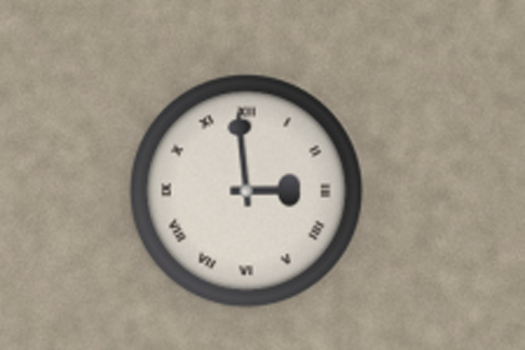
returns 2,59
